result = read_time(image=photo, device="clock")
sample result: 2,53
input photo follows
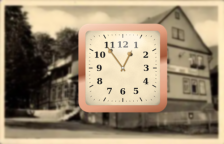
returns 12,54
